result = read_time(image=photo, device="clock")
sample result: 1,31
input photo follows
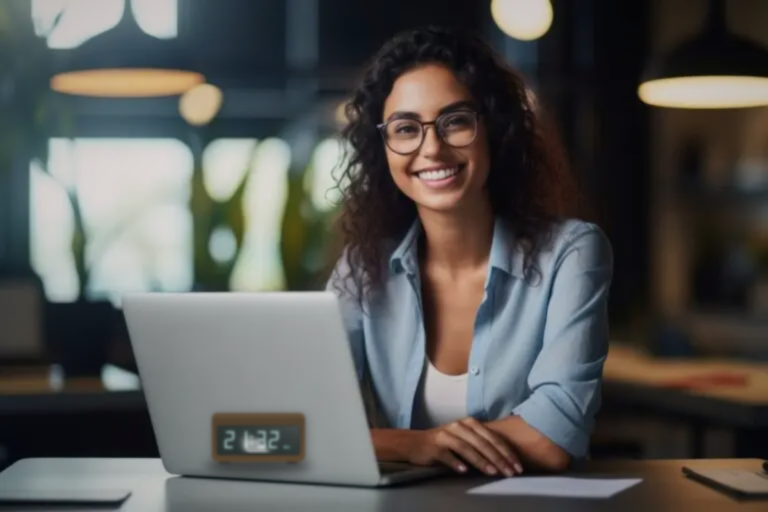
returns 21,32
